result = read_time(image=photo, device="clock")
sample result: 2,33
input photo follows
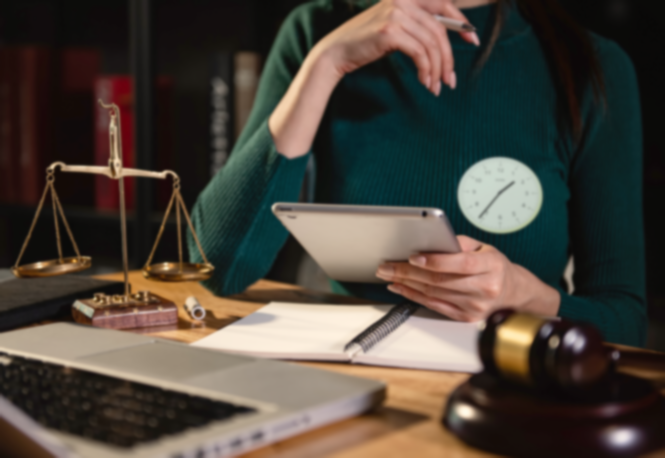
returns 1,36
